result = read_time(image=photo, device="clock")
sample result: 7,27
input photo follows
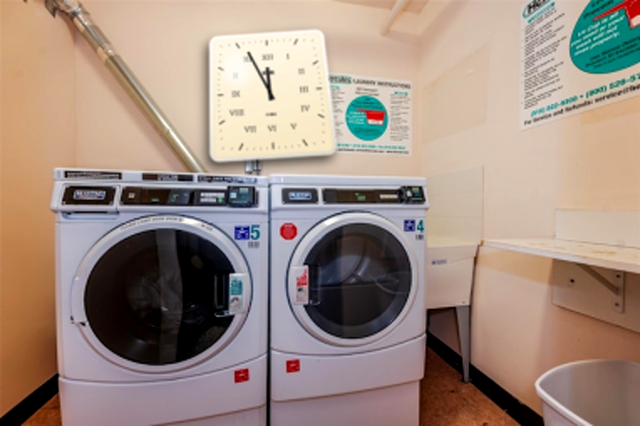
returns 11,56
